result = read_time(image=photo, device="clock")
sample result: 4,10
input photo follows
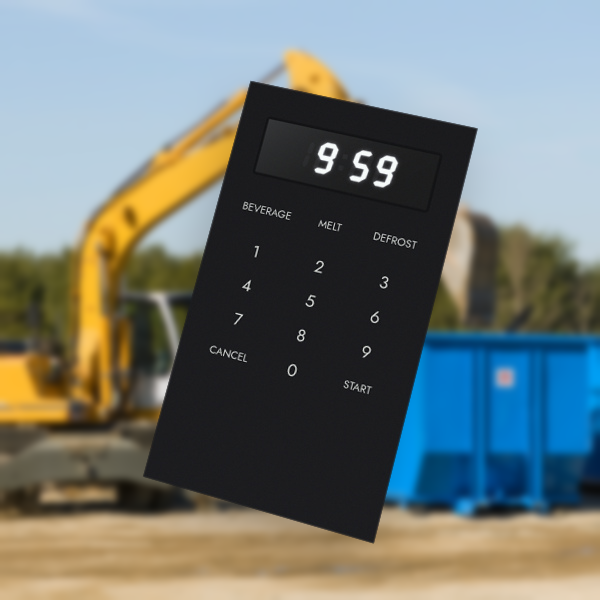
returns 9,59
